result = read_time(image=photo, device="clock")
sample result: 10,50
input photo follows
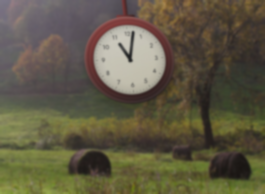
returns 11,02
